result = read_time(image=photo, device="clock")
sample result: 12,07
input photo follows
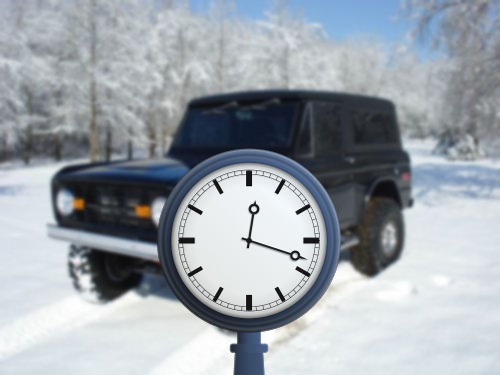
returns 12,18
